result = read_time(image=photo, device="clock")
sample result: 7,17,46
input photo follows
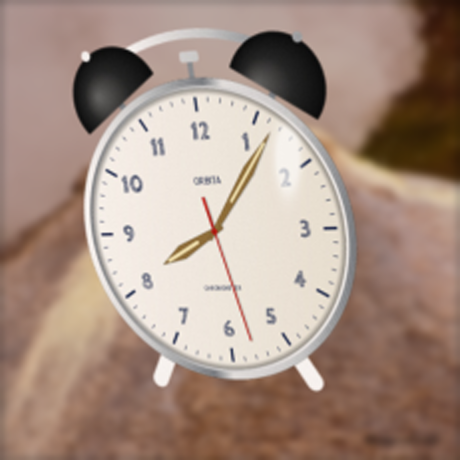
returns 8,06,28
